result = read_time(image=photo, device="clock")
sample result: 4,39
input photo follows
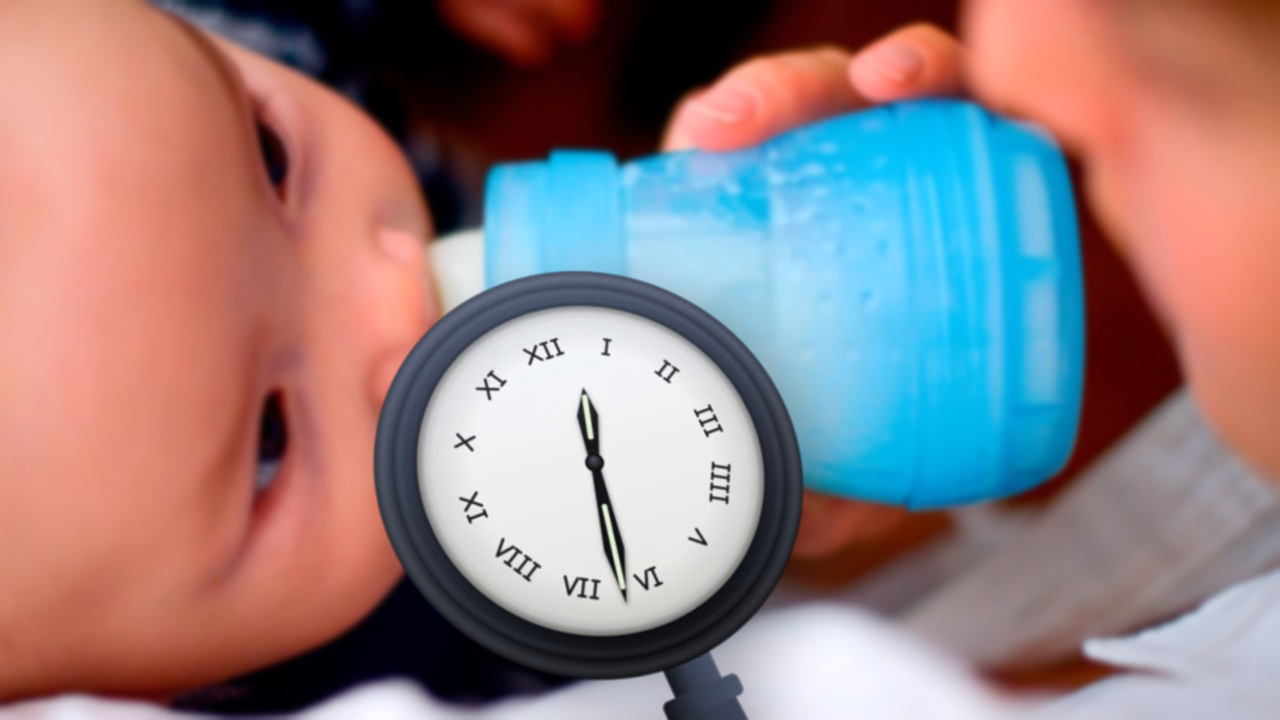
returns 12,32
